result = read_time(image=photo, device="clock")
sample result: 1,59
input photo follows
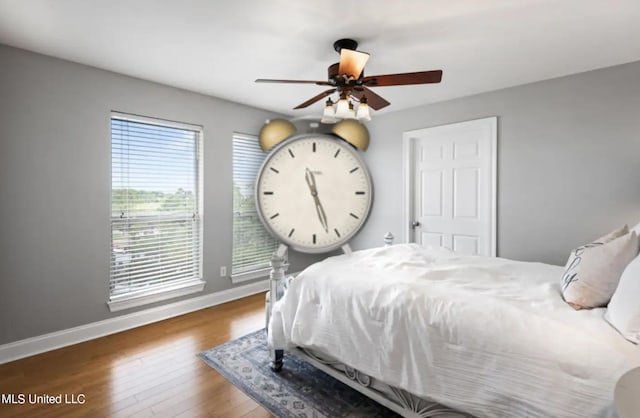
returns 11,27
